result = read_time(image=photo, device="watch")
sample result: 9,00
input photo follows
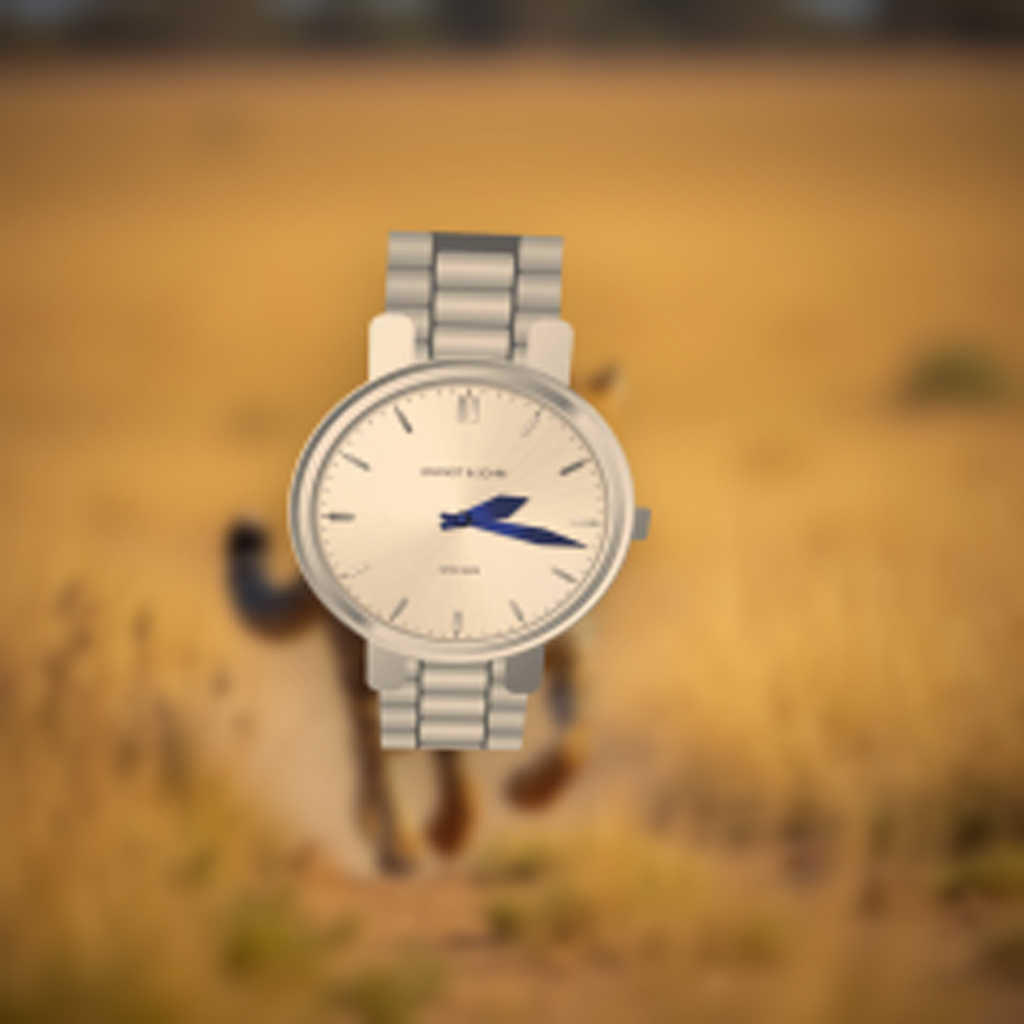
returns 2,17
